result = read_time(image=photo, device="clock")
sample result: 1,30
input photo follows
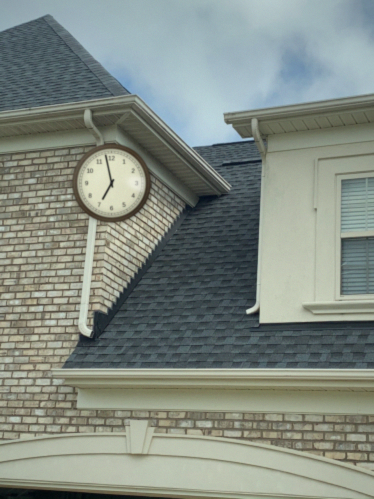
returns 6,58
